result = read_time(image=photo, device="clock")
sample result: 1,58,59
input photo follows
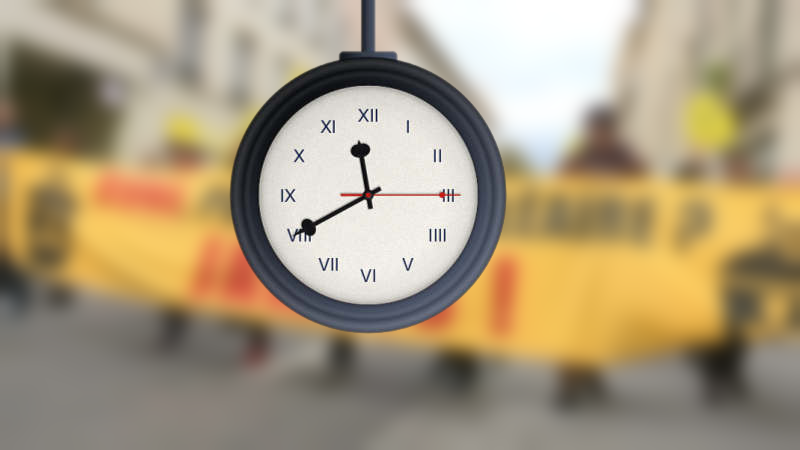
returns 11,40,15
